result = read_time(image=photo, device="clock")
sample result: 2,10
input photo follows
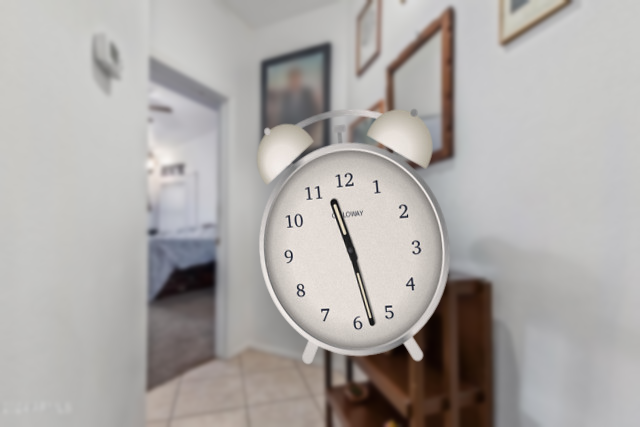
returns 11,28
